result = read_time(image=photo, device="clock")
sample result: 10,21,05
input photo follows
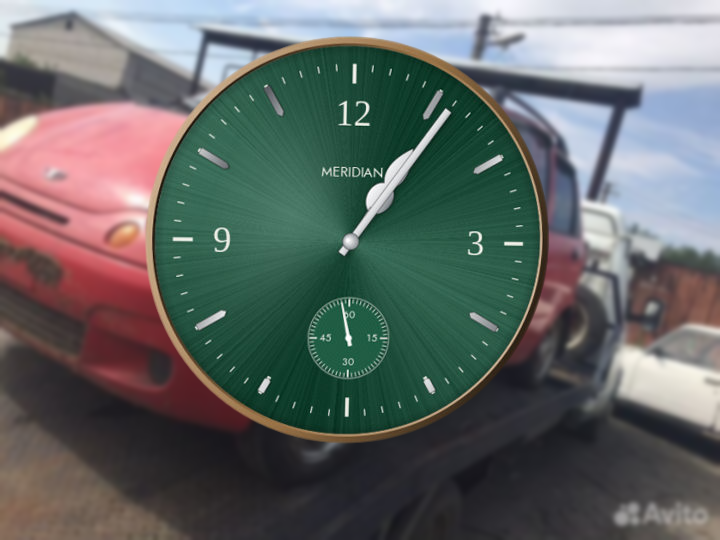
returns 1,05,58
